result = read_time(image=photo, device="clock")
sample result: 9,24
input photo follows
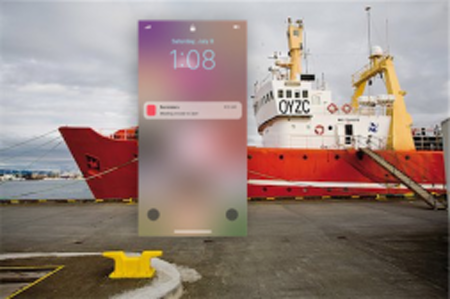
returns 1,08
